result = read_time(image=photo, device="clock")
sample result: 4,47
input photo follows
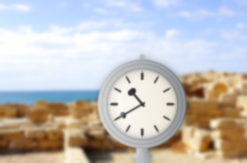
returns 10,40
